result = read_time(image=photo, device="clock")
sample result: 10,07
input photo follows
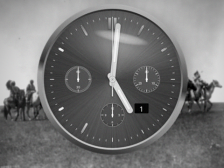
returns 5,01
